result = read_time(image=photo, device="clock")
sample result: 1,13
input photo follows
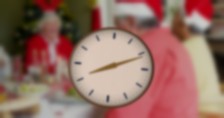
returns 8,11
